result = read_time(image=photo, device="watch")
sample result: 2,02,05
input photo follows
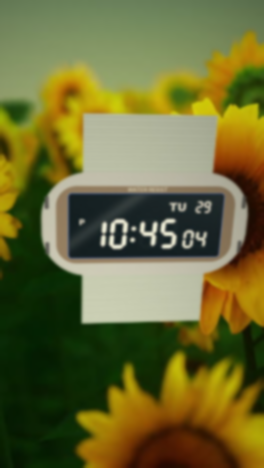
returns 10,45,04
